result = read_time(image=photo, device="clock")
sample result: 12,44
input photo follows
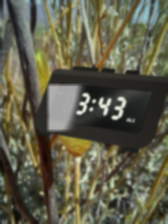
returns 3,43
